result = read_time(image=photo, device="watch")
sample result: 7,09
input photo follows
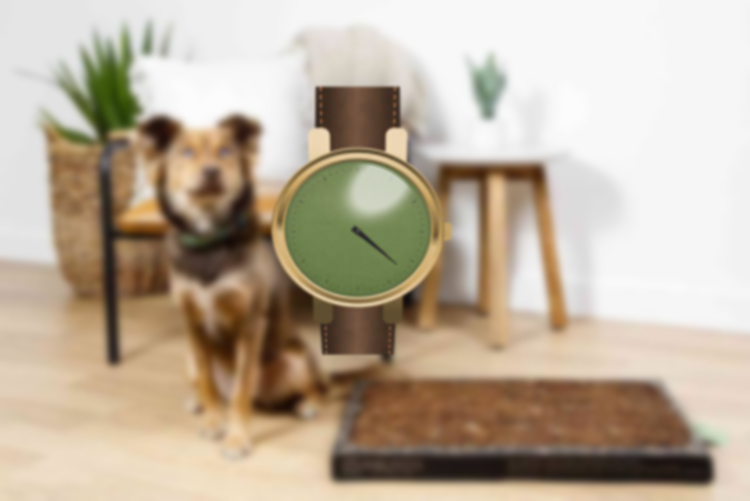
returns 4,22
